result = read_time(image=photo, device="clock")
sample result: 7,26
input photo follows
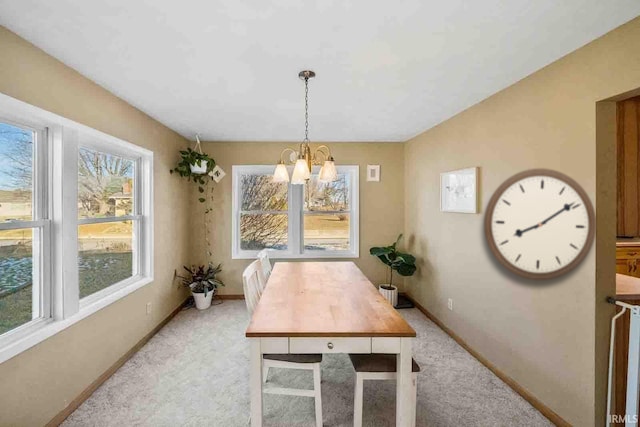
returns 8,09
